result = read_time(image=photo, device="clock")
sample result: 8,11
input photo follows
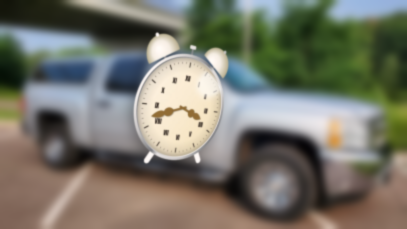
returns 3,42
